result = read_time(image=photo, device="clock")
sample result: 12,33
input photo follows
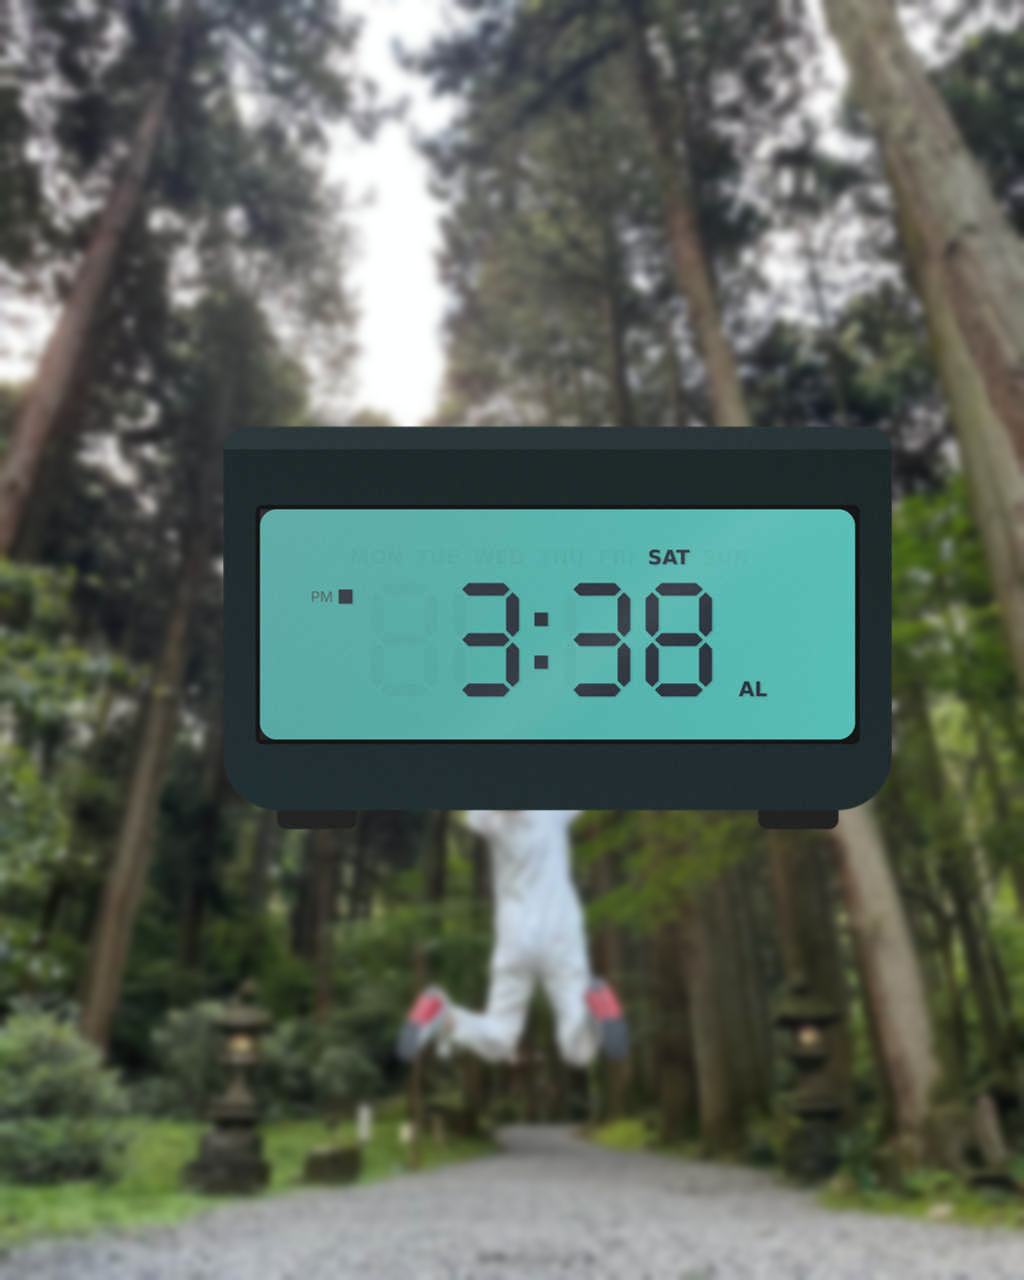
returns 3,38
